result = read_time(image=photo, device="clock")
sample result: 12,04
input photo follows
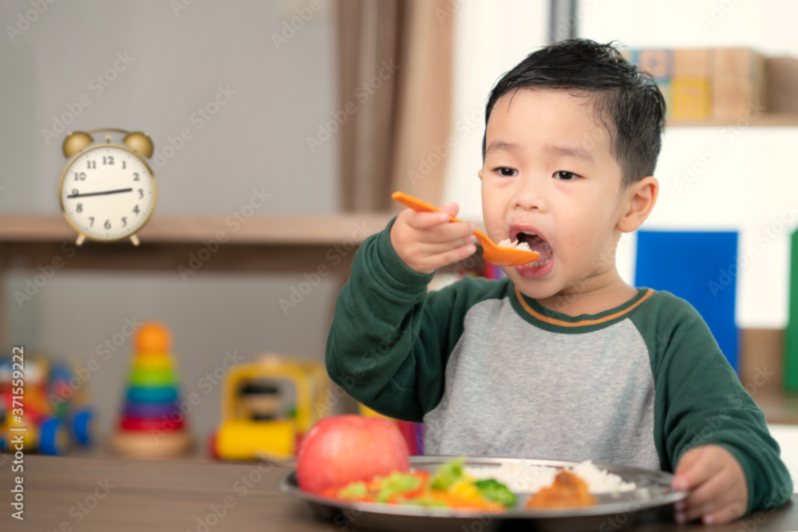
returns 2,44
